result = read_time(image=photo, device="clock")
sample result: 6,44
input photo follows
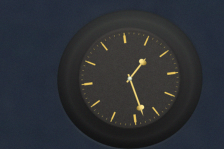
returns 1,28
